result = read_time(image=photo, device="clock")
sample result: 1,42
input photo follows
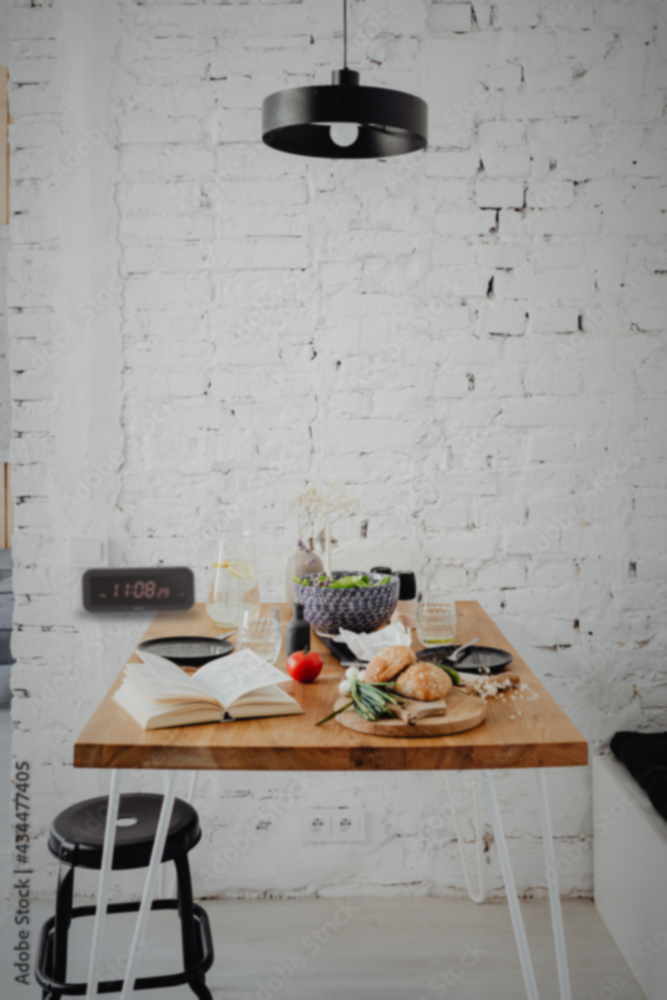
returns 11,08
